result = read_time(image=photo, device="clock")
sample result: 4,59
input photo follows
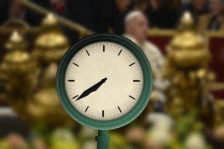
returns 7,39
